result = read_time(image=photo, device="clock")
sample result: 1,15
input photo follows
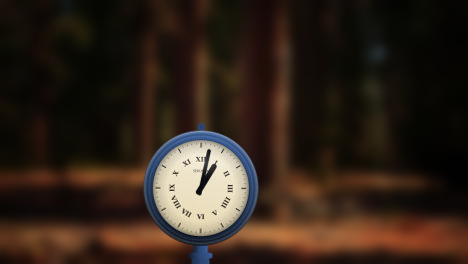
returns 1,02
